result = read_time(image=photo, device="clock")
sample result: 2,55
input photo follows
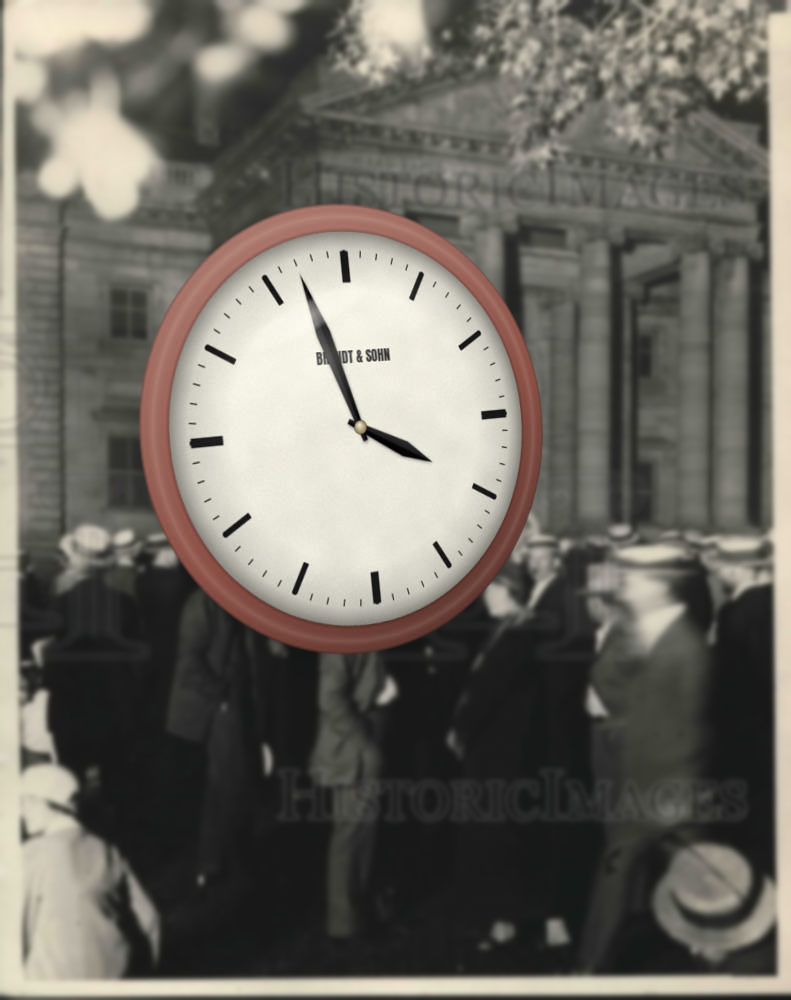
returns 3,57
